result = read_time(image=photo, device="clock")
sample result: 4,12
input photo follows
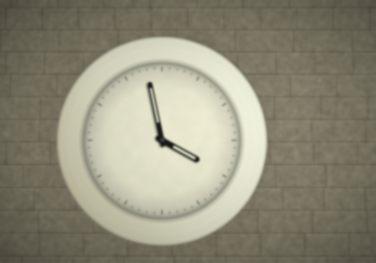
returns 3,58
